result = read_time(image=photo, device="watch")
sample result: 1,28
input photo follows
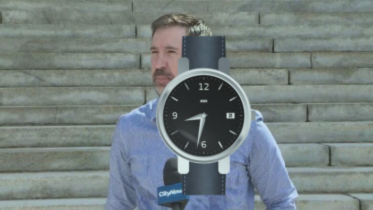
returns 8,32
